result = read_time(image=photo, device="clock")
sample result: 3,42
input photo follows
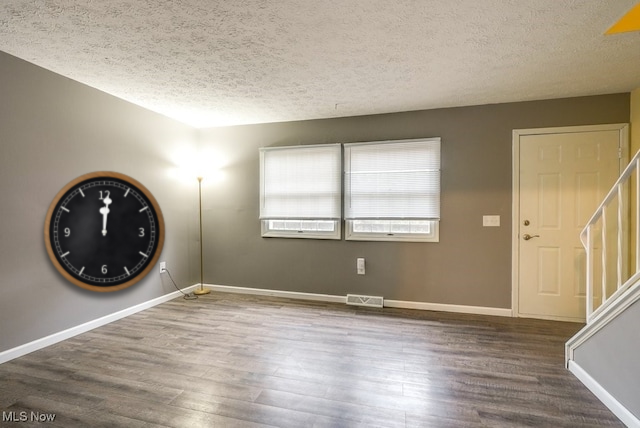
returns 12,01
